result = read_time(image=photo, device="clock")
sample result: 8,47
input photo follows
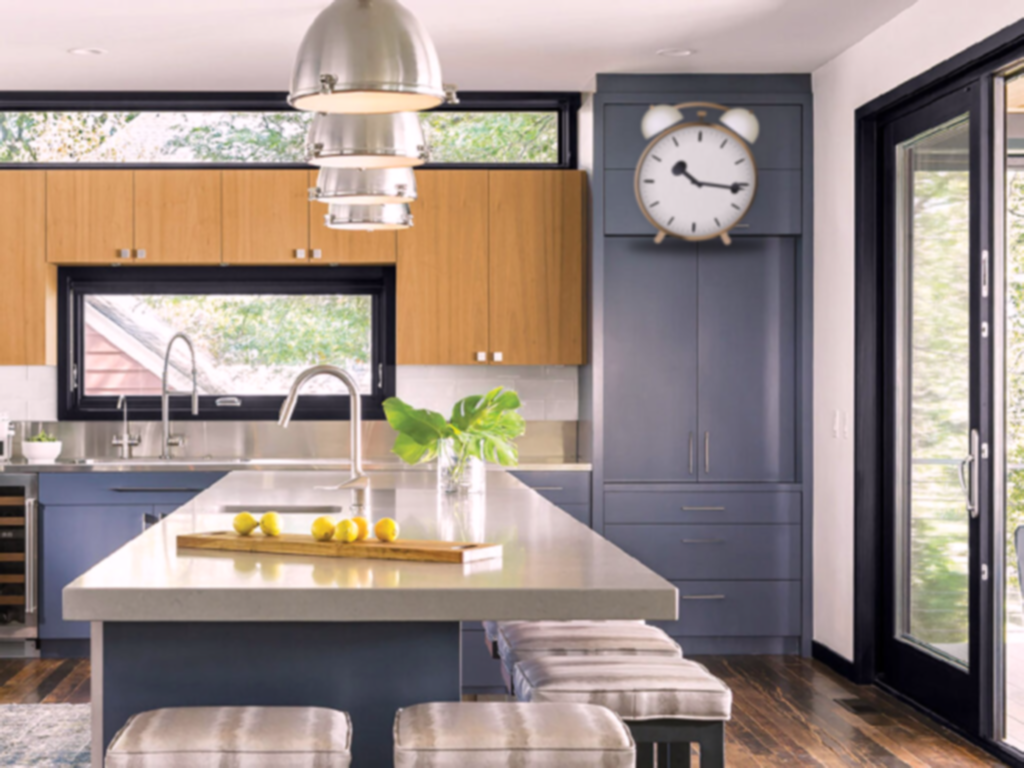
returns 10,16
